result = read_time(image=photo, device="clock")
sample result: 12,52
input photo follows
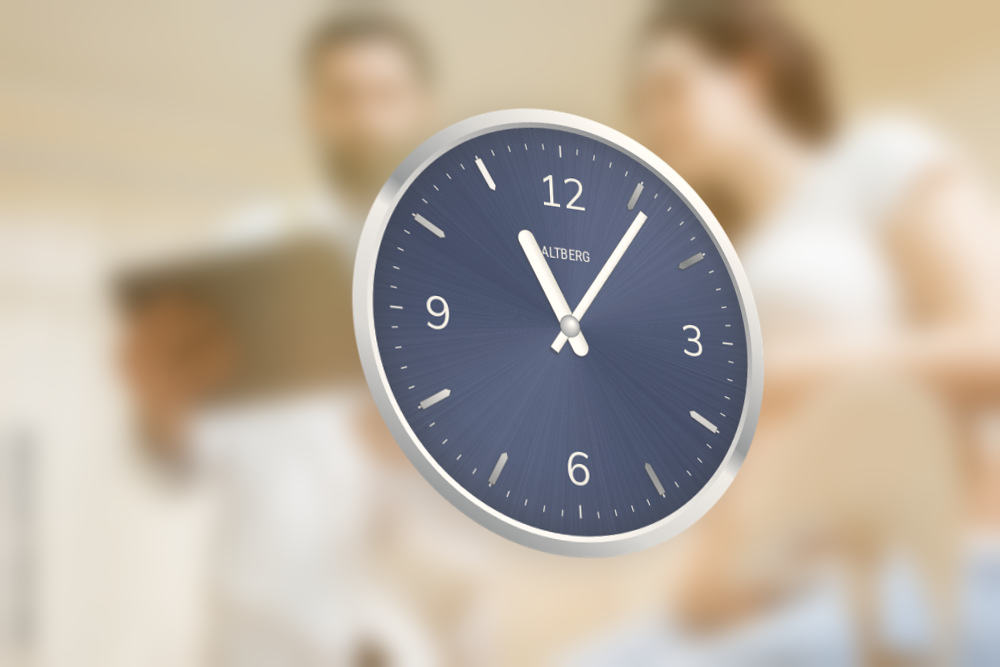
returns 11,06
